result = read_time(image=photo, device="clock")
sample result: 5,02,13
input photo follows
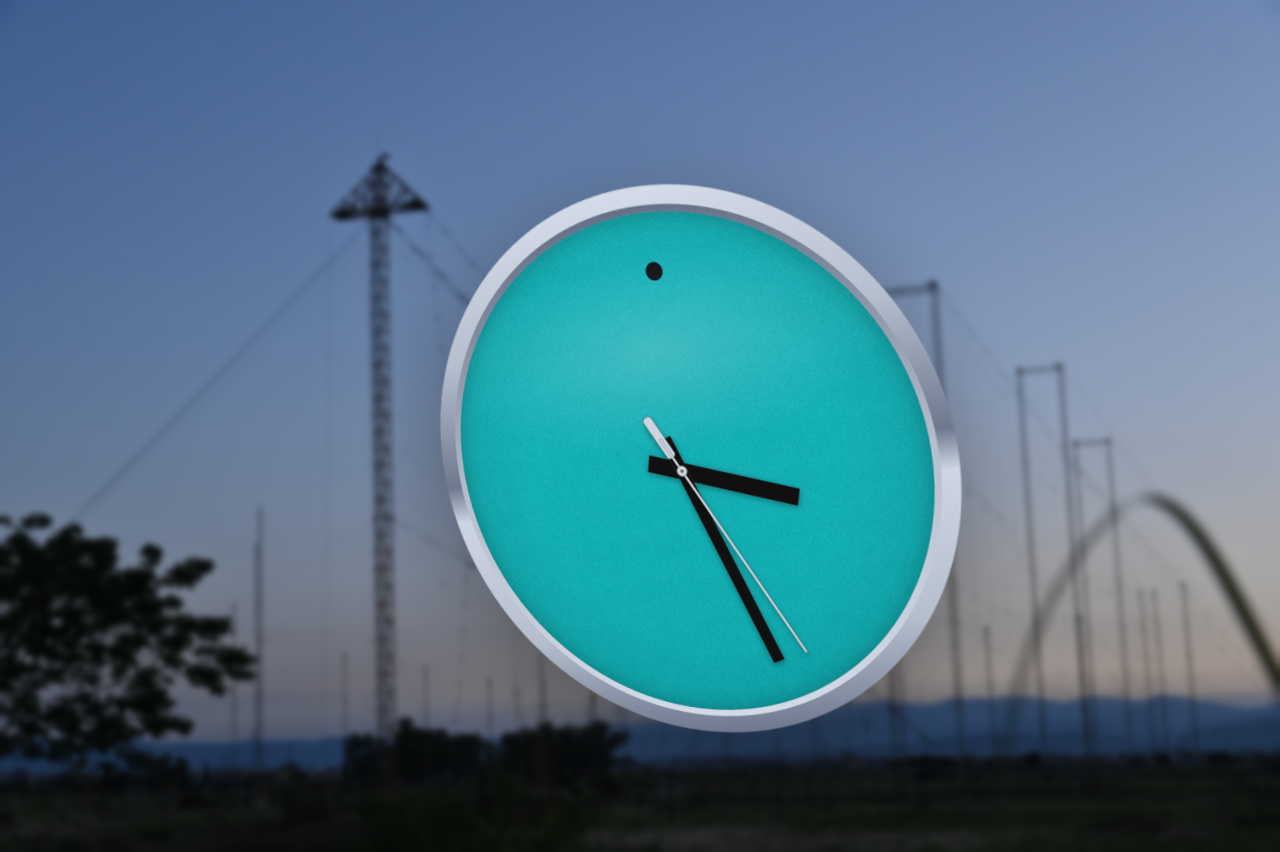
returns 3,26,25
